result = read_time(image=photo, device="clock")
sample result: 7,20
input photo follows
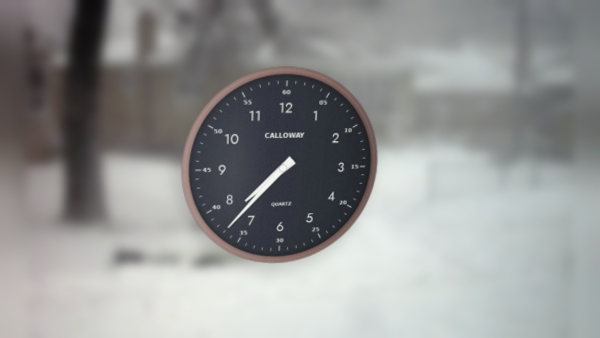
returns 7,37
